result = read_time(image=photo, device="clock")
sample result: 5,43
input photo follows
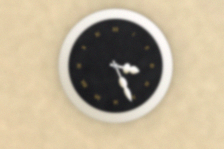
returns 3,26
